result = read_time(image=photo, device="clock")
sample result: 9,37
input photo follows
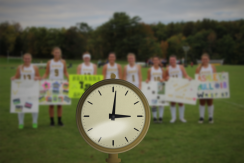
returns 3,01
